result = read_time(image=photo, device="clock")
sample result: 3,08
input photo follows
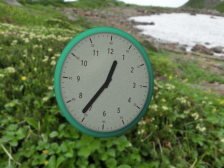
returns 12,36
